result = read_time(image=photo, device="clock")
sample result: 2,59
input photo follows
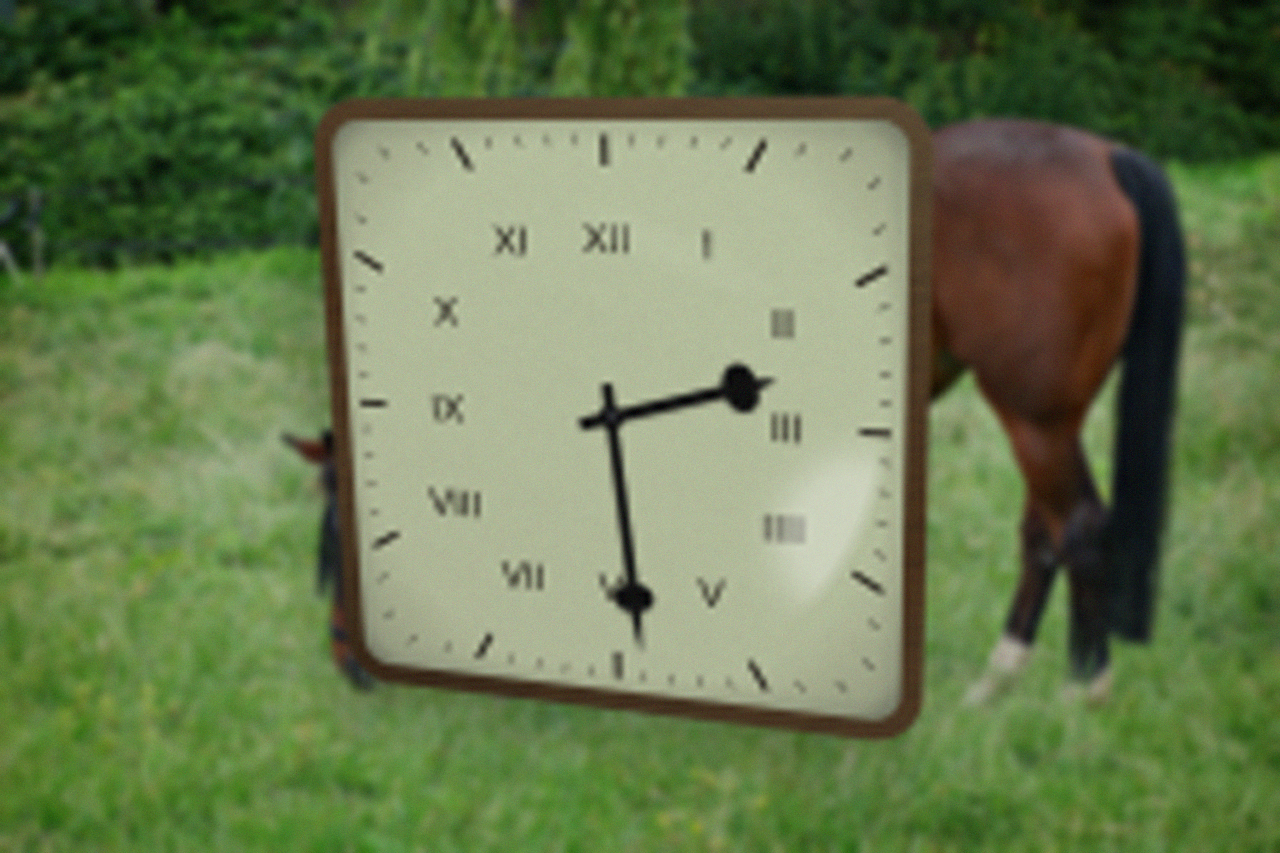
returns 2,29
